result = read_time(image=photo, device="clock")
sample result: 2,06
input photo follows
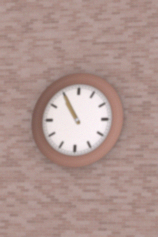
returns 10,55
